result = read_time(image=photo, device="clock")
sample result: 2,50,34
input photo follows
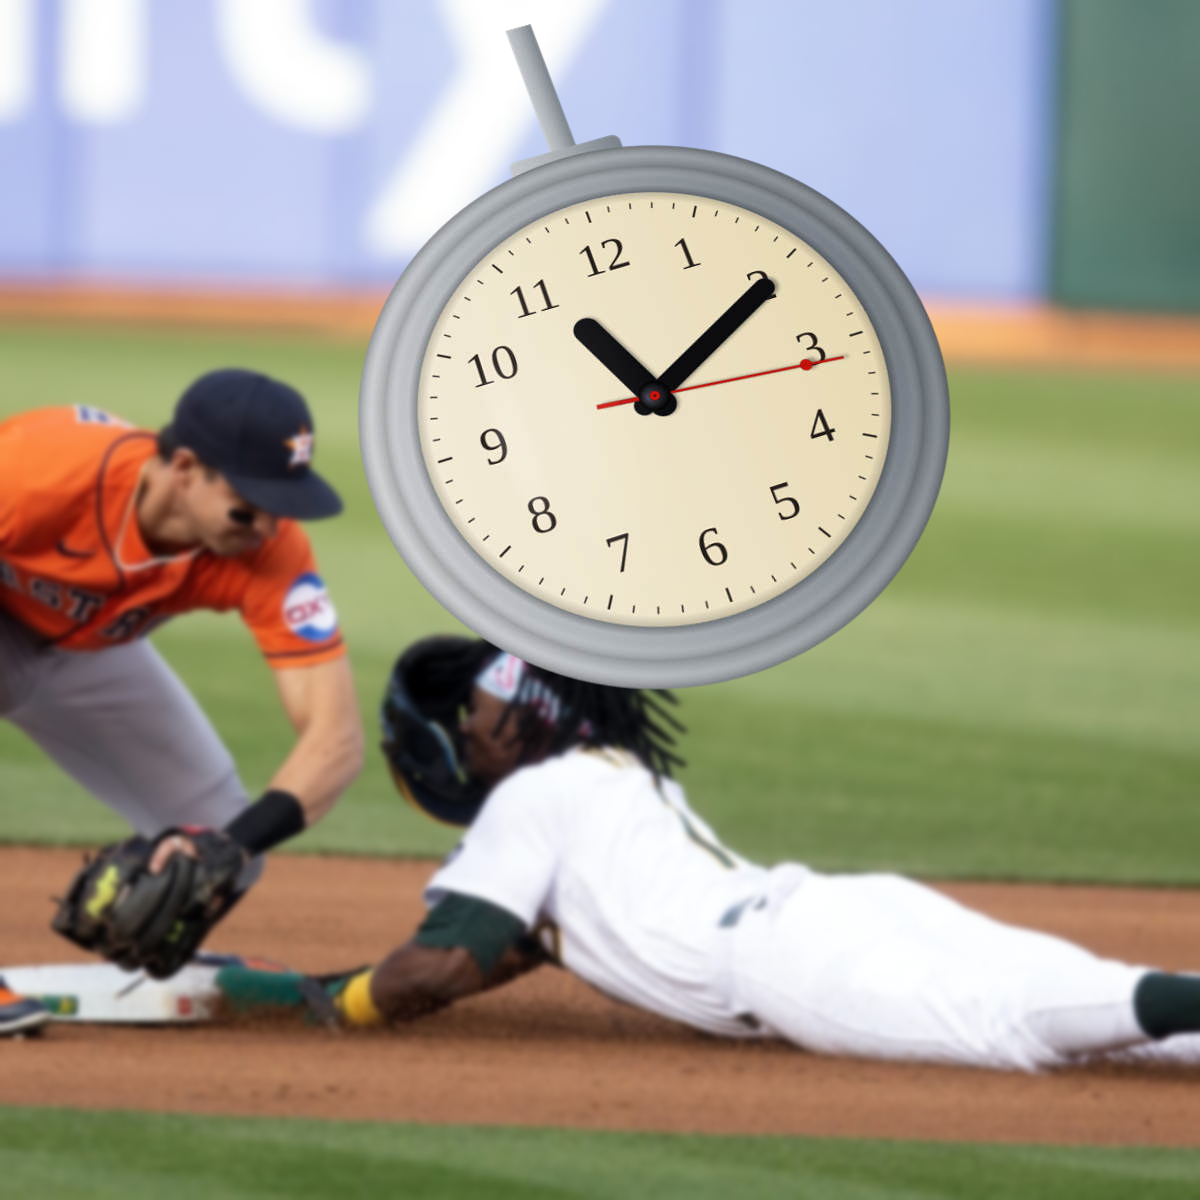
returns 11,10,16
